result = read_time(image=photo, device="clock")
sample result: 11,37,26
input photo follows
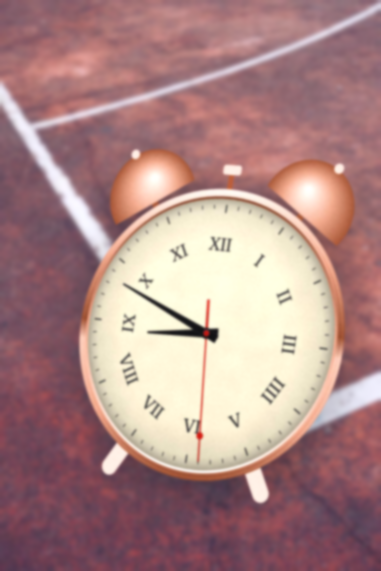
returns 8,48,29
